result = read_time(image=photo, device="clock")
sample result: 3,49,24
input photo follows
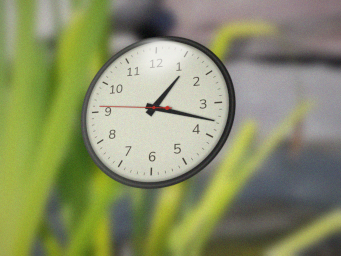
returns 1,17,46
